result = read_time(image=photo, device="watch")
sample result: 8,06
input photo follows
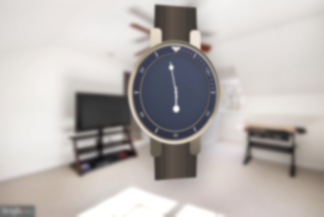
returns 5,58
